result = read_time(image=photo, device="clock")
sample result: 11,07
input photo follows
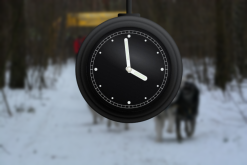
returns 3,59
